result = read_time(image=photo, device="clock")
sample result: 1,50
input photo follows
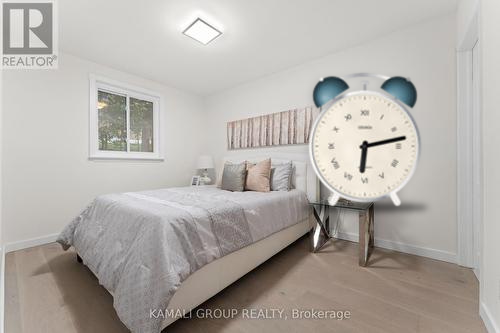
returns 6,13
